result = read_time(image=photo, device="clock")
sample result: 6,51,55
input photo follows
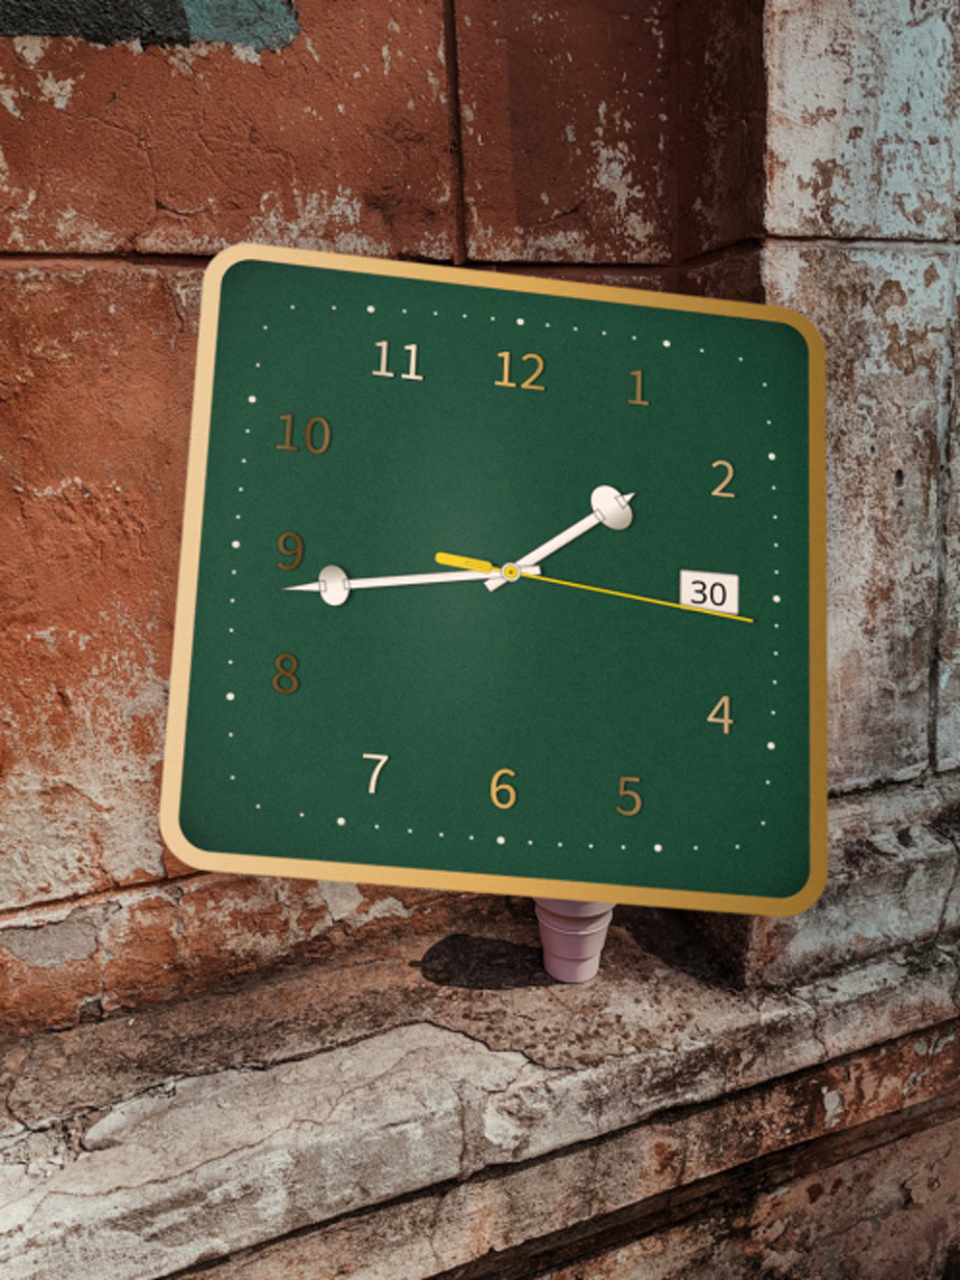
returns 1,43,16
